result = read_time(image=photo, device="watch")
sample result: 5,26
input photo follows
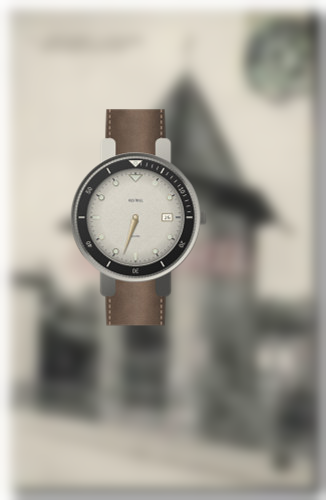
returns 6,33
